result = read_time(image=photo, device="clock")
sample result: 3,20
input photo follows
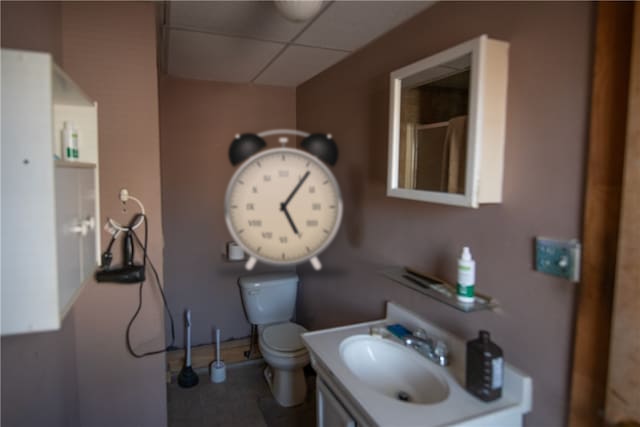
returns 5,06
